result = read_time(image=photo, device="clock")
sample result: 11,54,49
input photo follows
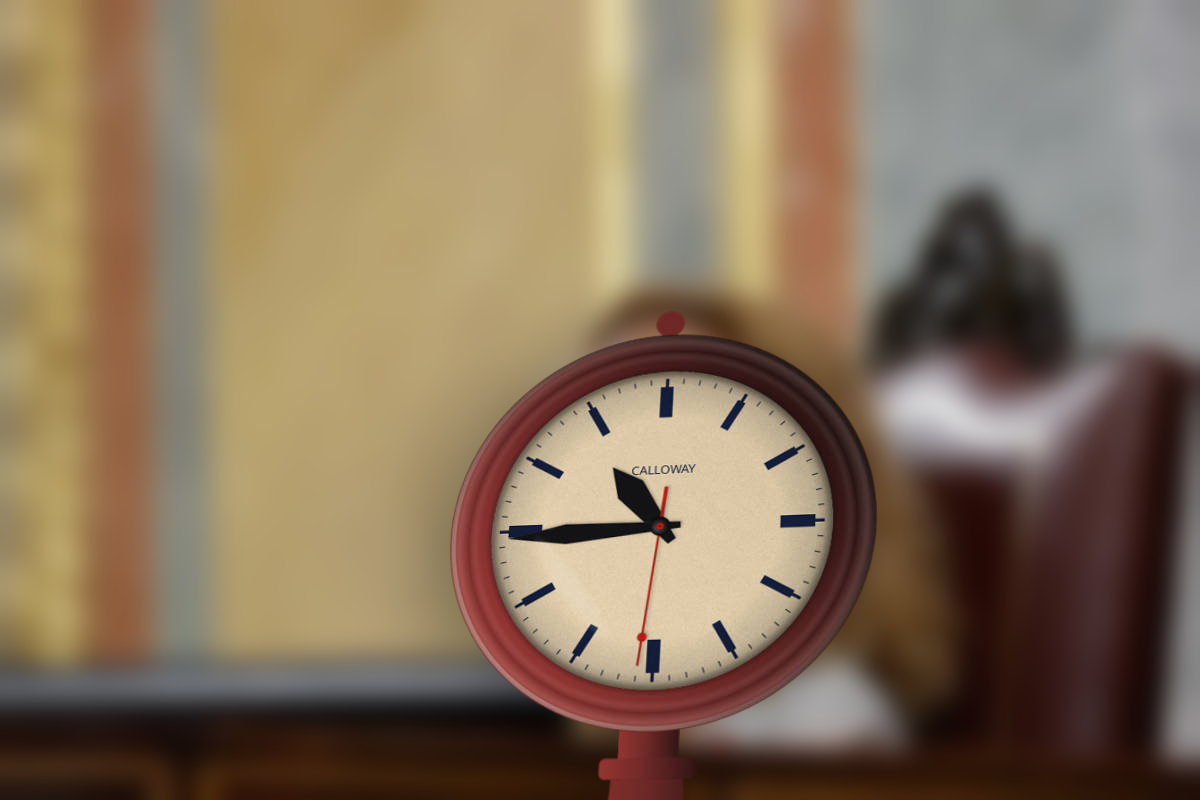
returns 10,44,31
